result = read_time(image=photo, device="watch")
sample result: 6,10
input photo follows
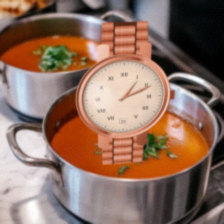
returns 1,11
